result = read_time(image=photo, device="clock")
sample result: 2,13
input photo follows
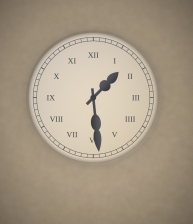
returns 1,29
